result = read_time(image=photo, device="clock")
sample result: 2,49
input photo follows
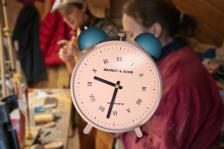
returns 9,32
